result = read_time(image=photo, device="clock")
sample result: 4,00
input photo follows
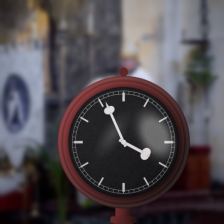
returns 3,56
